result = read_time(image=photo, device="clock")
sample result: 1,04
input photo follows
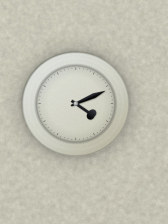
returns 4,11
